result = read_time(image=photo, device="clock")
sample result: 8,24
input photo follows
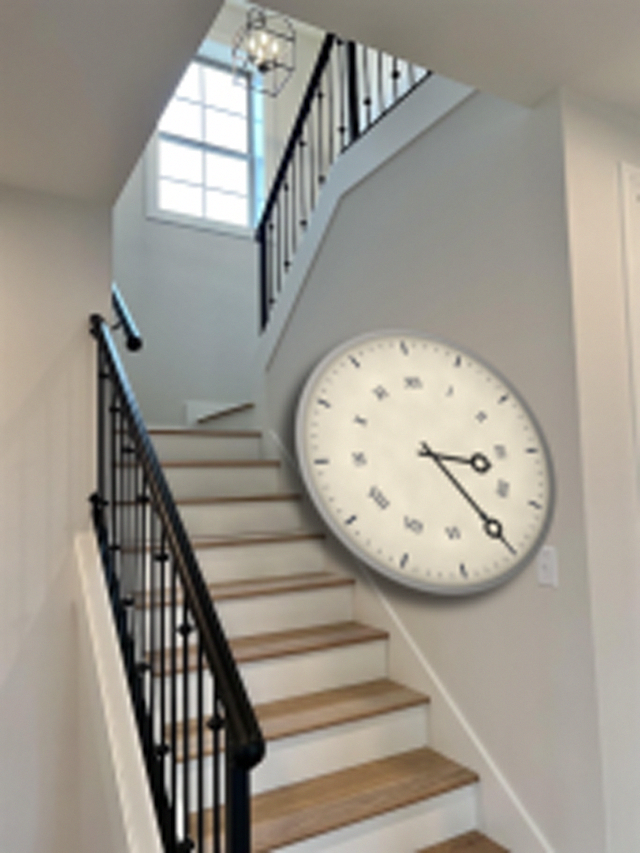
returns 3,25
